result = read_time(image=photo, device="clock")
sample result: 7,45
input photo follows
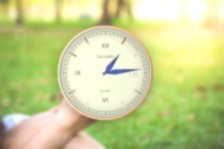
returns 1,14
